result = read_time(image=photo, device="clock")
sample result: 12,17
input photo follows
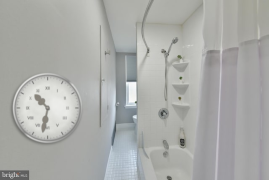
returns 10,32
